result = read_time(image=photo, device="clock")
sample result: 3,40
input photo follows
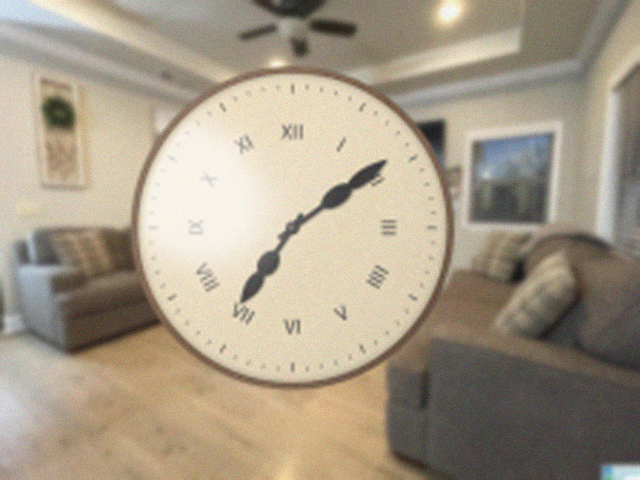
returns 7,09
